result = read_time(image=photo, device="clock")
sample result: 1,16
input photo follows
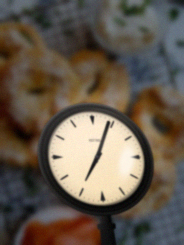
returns 7,04
